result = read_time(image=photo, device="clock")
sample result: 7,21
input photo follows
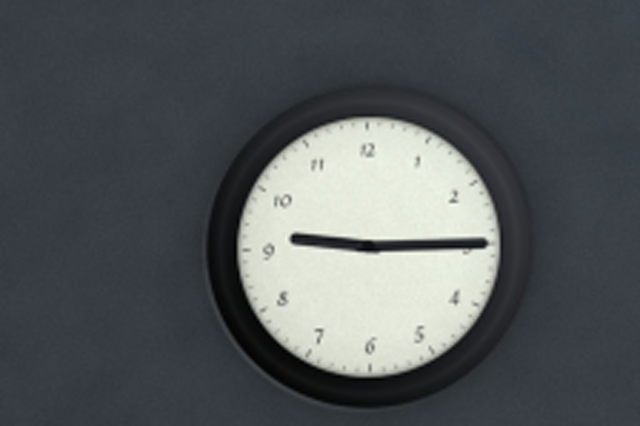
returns 9,15
